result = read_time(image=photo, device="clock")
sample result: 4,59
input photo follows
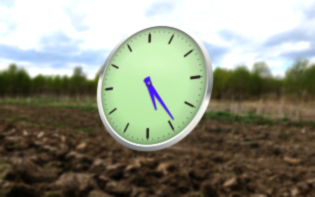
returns 5,24
